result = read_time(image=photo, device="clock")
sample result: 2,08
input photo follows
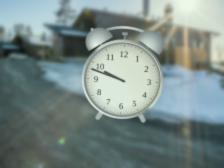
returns 9,48
